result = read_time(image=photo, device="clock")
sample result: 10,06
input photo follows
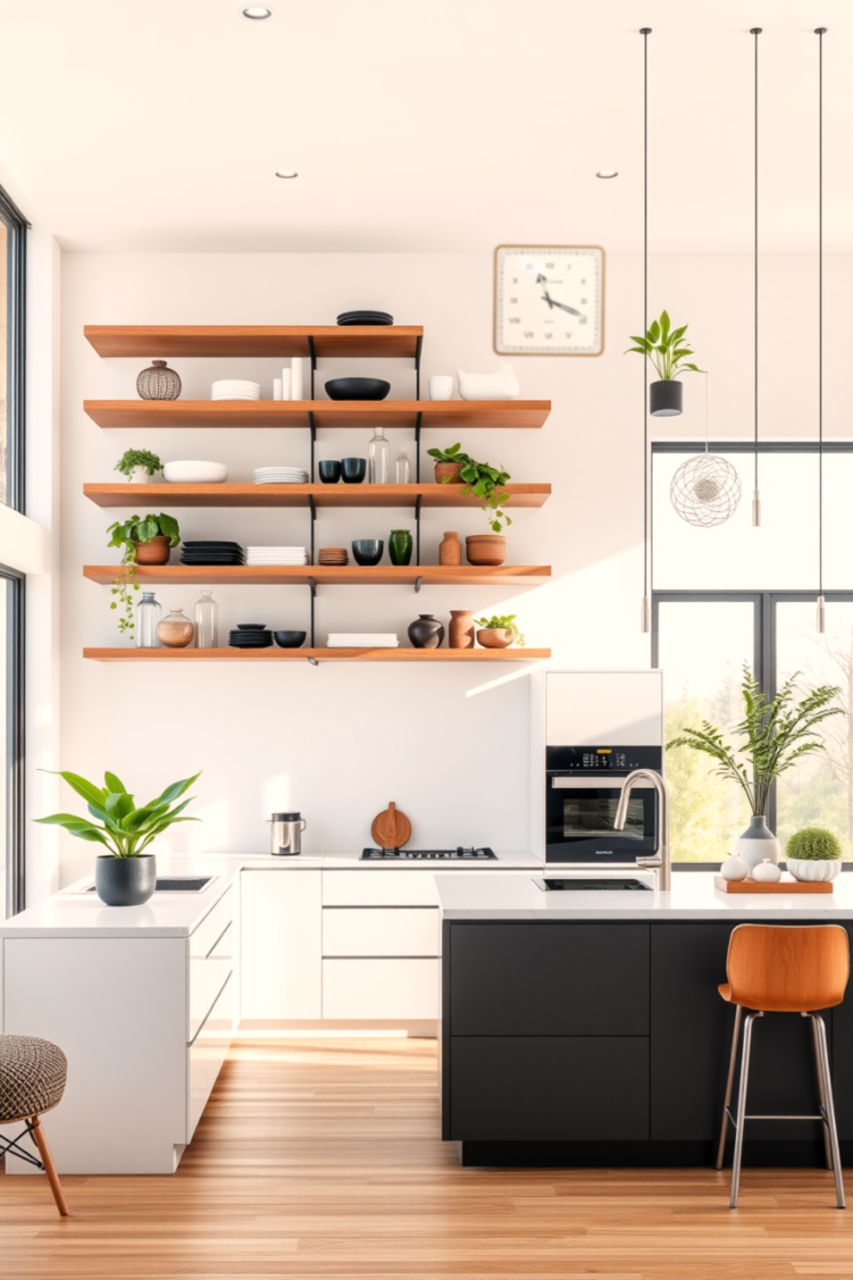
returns 11,19
